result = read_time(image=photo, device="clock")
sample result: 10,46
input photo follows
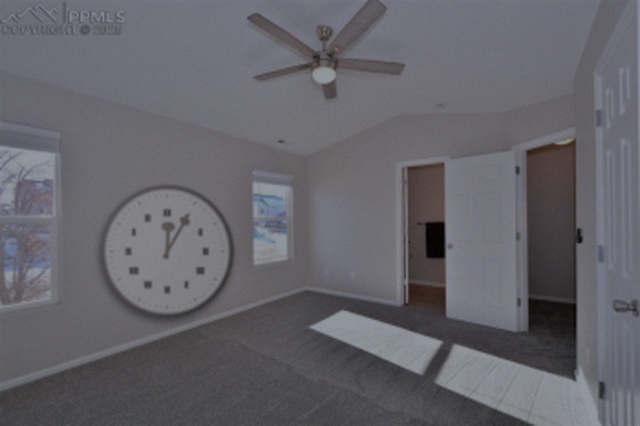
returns 12,05
